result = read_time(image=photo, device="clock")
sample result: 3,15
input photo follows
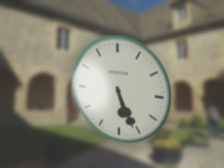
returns 5,26
